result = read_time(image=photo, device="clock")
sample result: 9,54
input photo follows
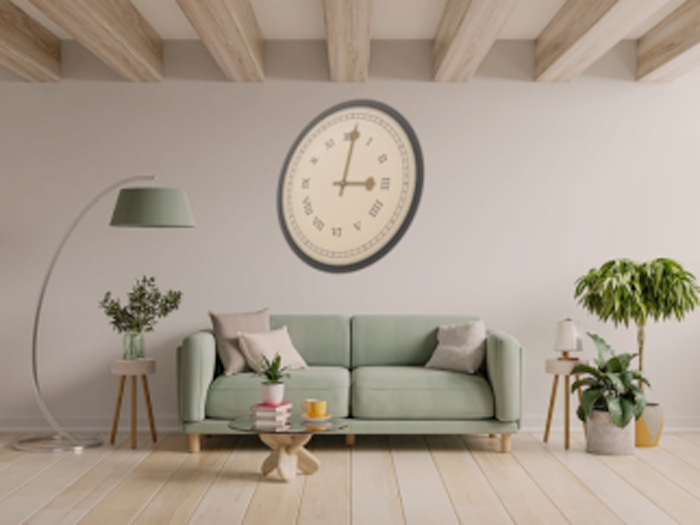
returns 3,01
